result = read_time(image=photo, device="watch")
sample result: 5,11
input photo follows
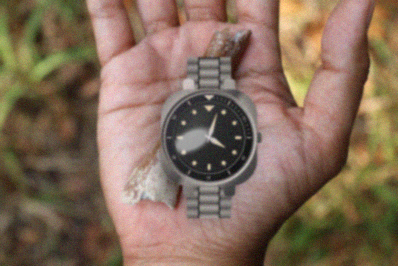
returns 4,03
